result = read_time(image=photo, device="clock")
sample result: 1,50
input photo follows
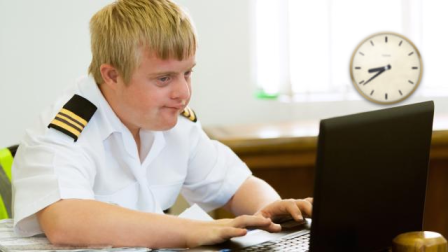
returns 8,39
